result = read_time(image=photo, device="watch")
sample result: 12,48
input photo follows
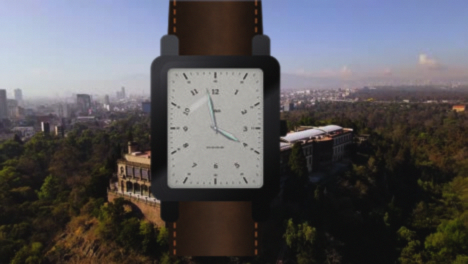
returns 3,58
